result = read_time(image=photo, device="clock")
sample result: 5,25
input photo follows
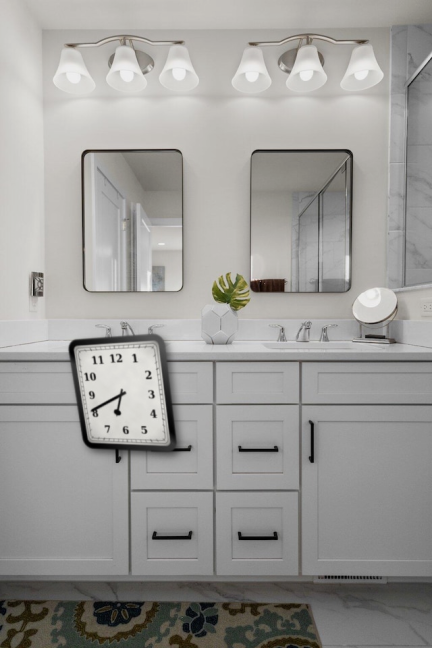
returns 6,41
